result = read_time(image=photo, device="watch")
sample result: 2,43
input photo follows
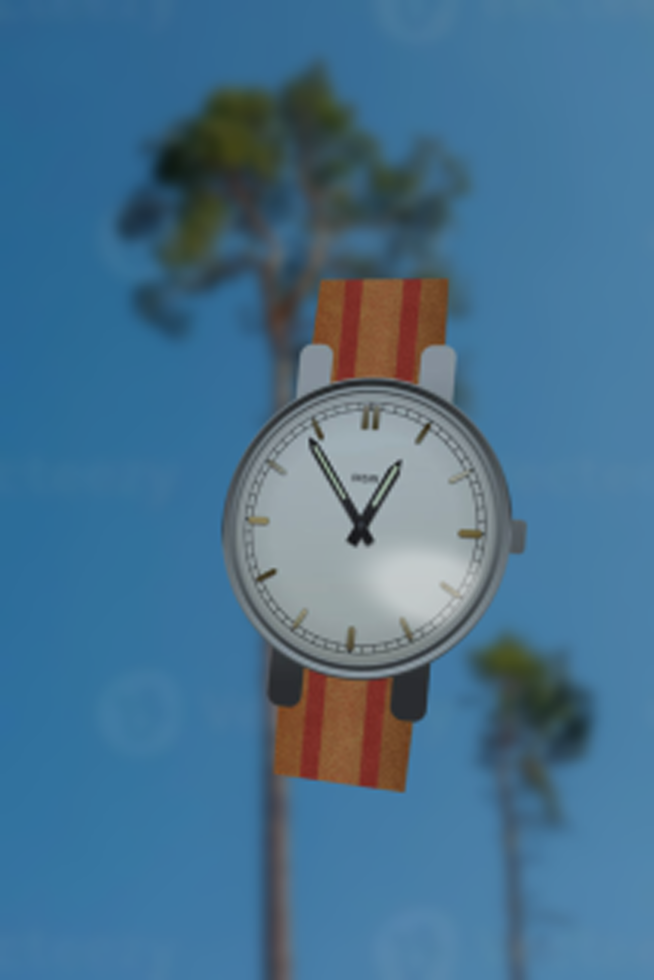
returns 12,54
